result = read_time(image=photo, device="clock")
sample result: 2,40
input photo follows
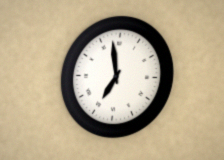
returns 6,58
